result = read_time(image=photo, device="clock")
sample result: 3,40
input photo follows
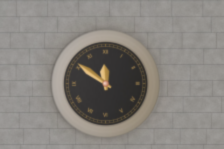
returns 11,51
